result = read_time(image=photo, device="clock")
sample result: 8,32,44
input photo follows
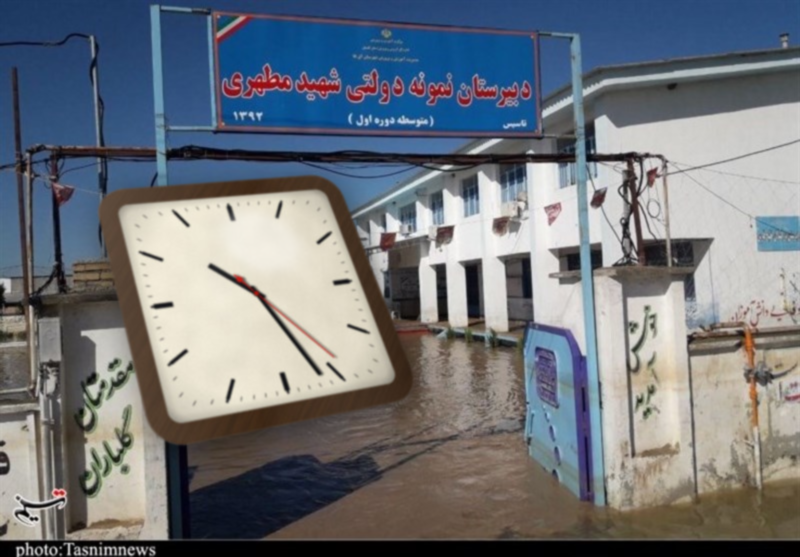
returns 10,26,24
